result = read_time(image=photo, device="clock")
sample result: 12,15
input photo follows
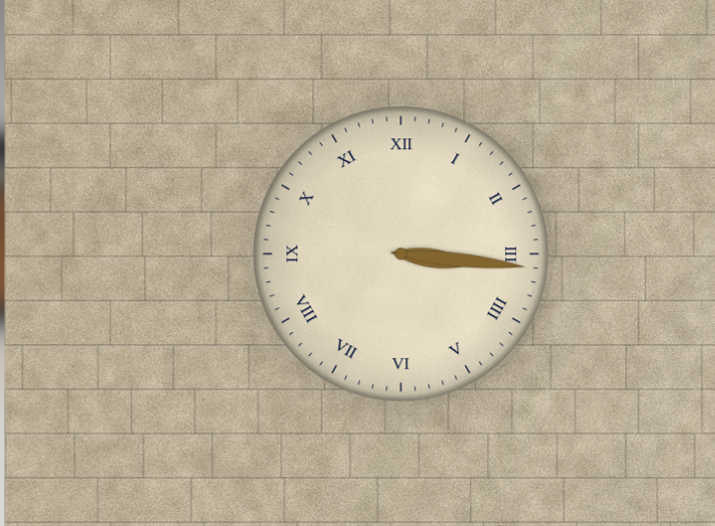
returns 3,16
